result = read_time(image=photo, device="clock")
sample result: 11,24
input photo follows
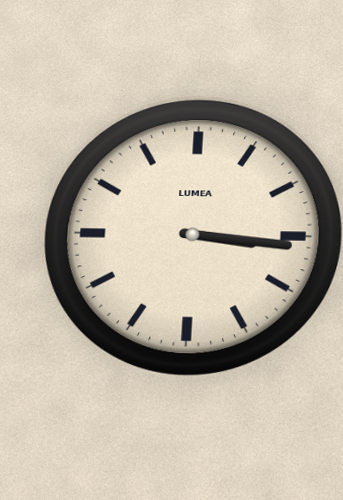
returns 3,16
